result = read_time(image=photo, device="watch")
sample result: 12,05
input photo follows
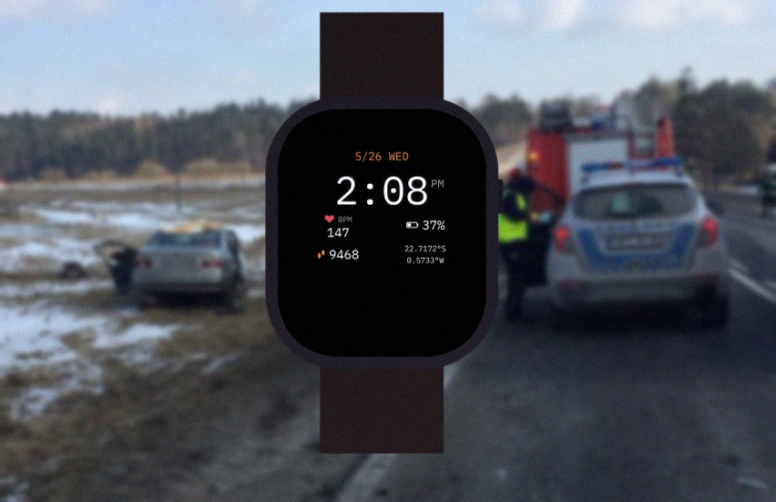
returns 2,08
